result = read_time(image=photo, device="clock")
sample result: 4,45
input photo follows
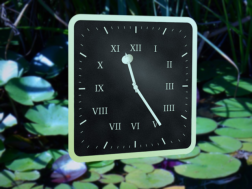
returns 11,24
